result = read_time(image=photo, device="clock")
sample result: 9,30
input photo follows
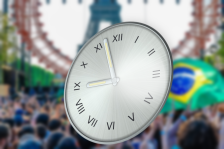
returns 8,57
